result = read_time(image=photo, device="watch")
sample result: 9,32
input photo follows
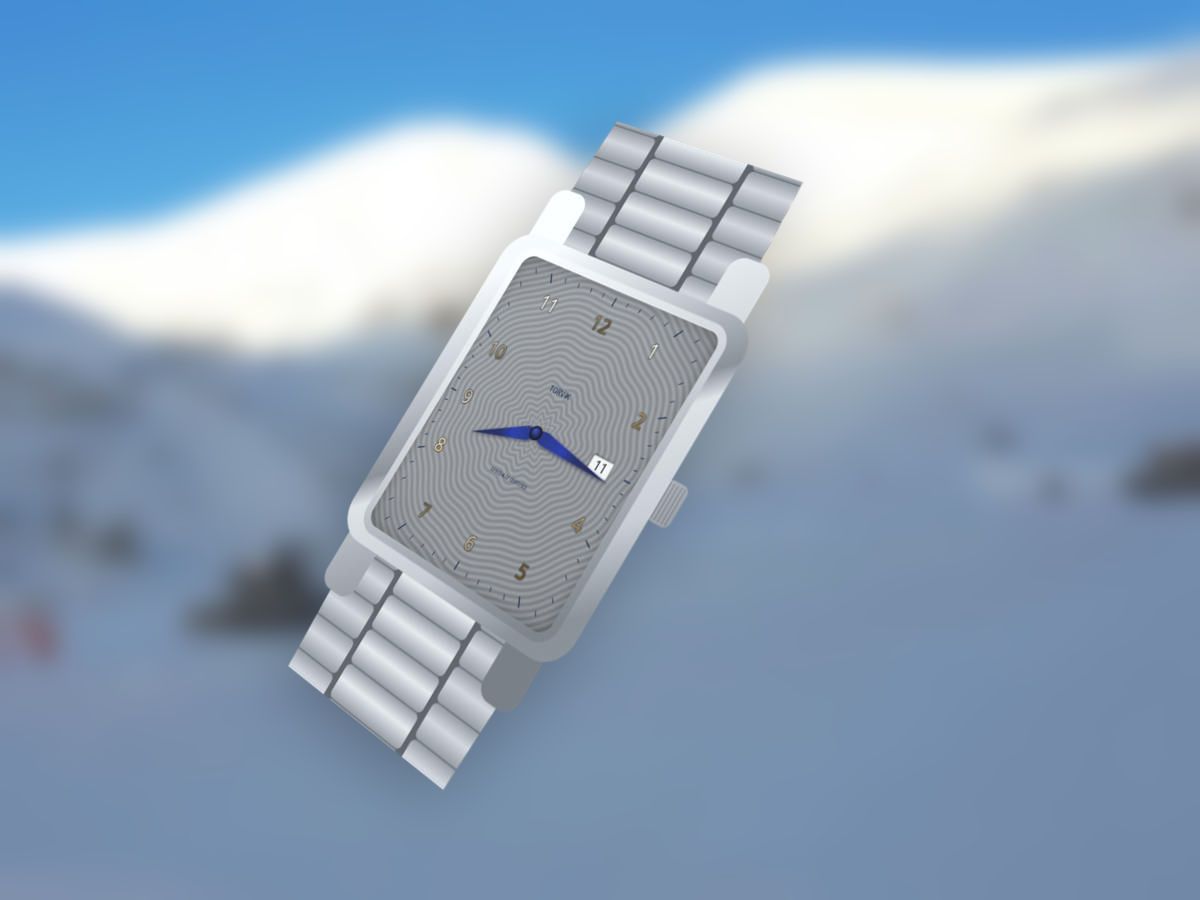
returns 8,16
